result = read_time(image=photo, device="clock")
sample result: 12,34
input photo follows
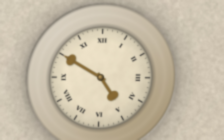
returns 4,50
